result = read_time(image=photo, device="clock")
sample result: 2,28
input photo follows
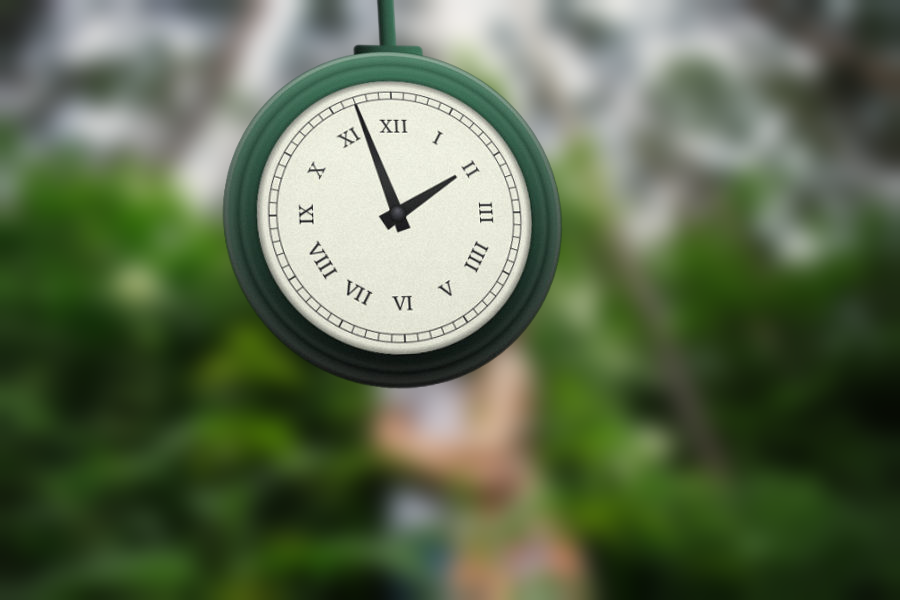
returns 1,57
